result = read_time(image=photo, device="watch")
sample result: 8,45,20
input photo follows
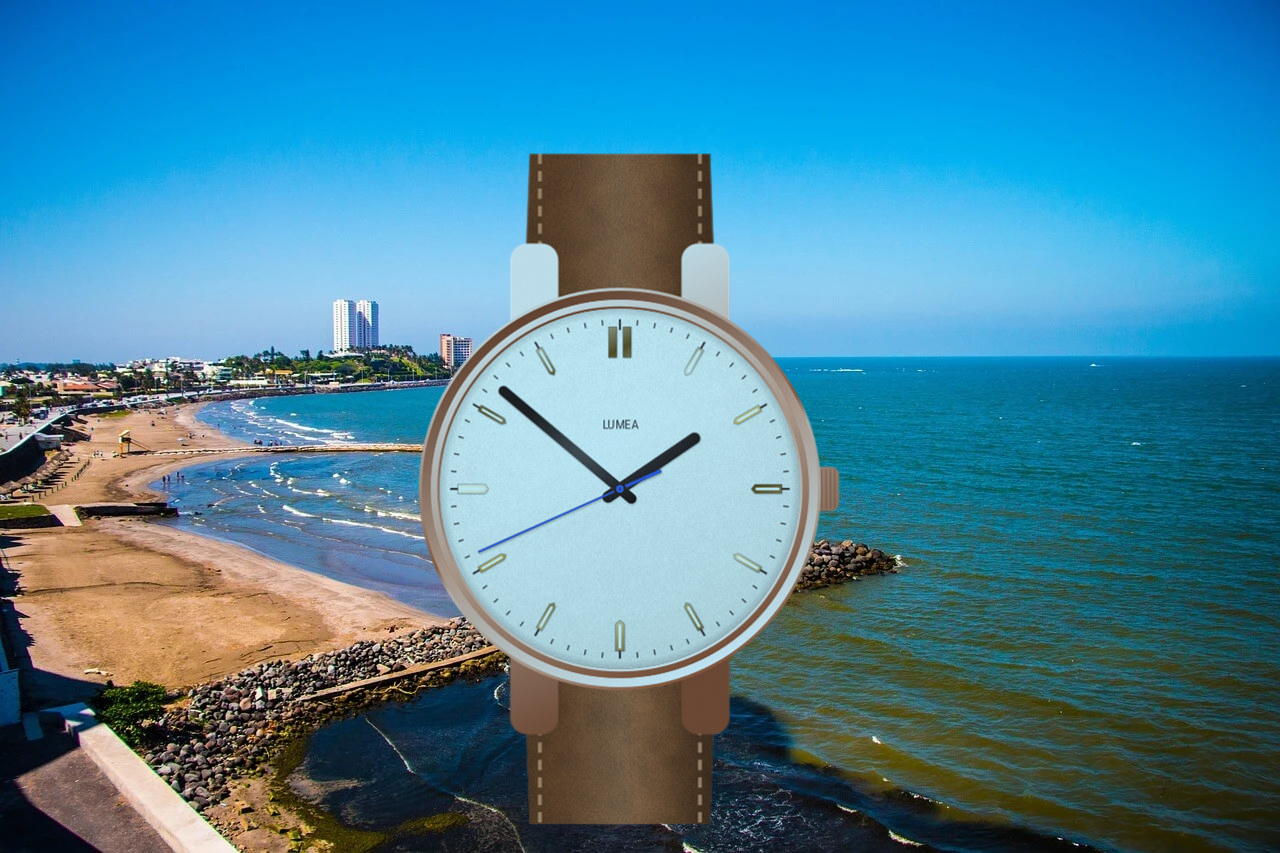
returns 1,51,41
